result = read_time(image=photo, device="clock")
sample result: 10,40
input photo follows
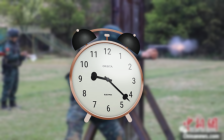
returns 9,22
